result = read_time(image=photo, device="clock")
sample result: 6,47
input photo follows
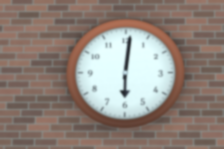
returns 6,01
